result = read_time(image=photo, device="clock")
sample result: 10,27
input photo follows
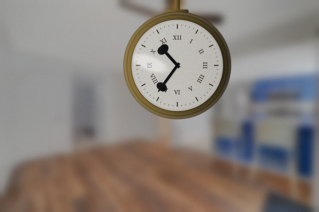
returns 10,36
